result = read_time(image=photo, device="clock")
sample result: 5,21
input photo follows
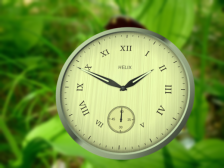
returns 1,49
